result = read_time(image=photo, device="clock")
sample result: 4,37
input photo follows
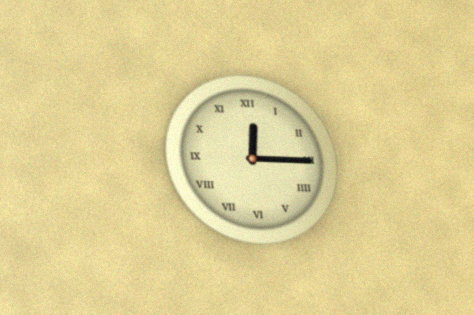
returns 12,15
